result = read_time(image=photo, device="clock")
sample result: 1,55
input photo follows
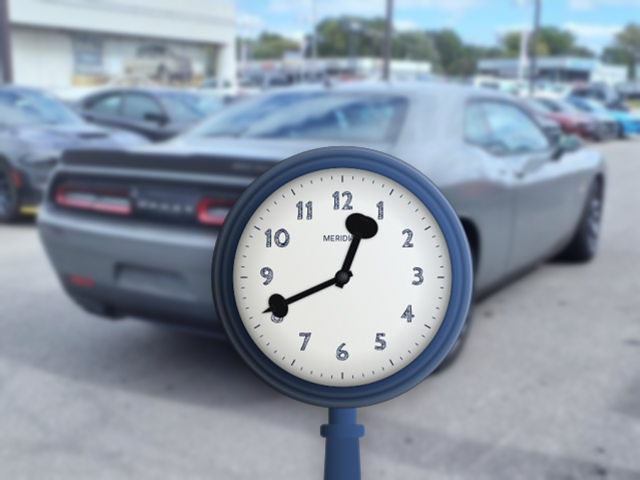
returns 12,41
